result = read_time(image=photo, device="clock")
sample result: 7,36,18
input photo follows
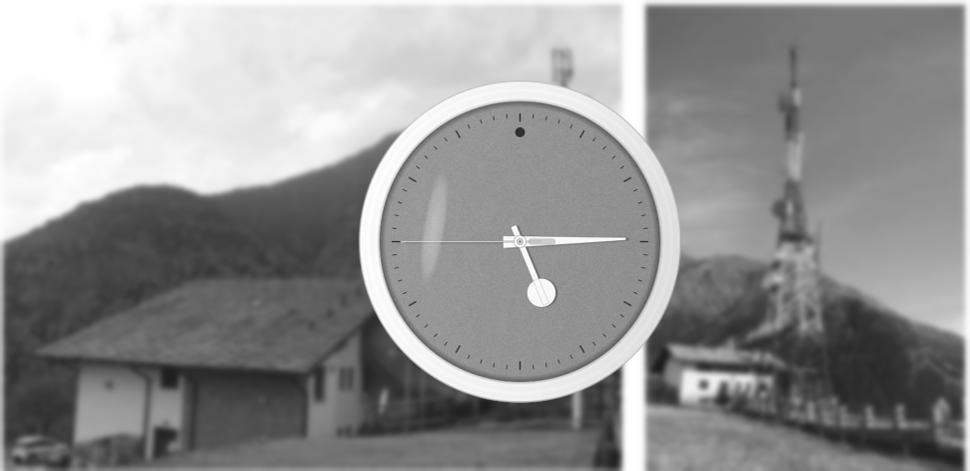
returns 5,14,45
